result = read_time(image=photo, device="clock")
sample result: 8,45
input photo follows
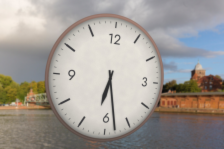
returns 6,28
